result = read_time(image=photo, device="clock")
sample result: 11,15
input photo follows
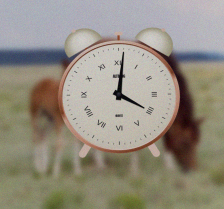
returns 4,01
